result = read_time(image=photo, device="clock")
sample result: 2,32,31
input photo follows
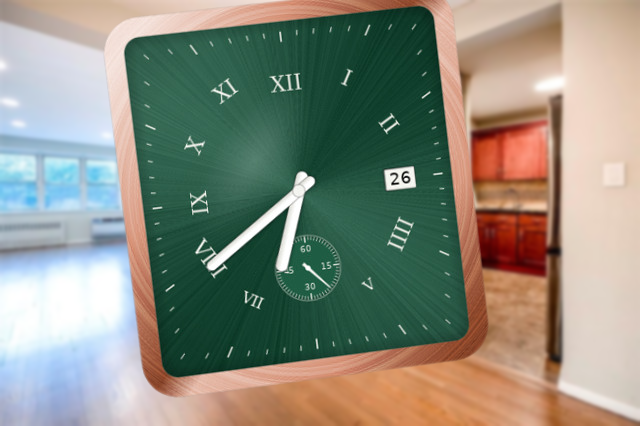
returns 6,39,23
